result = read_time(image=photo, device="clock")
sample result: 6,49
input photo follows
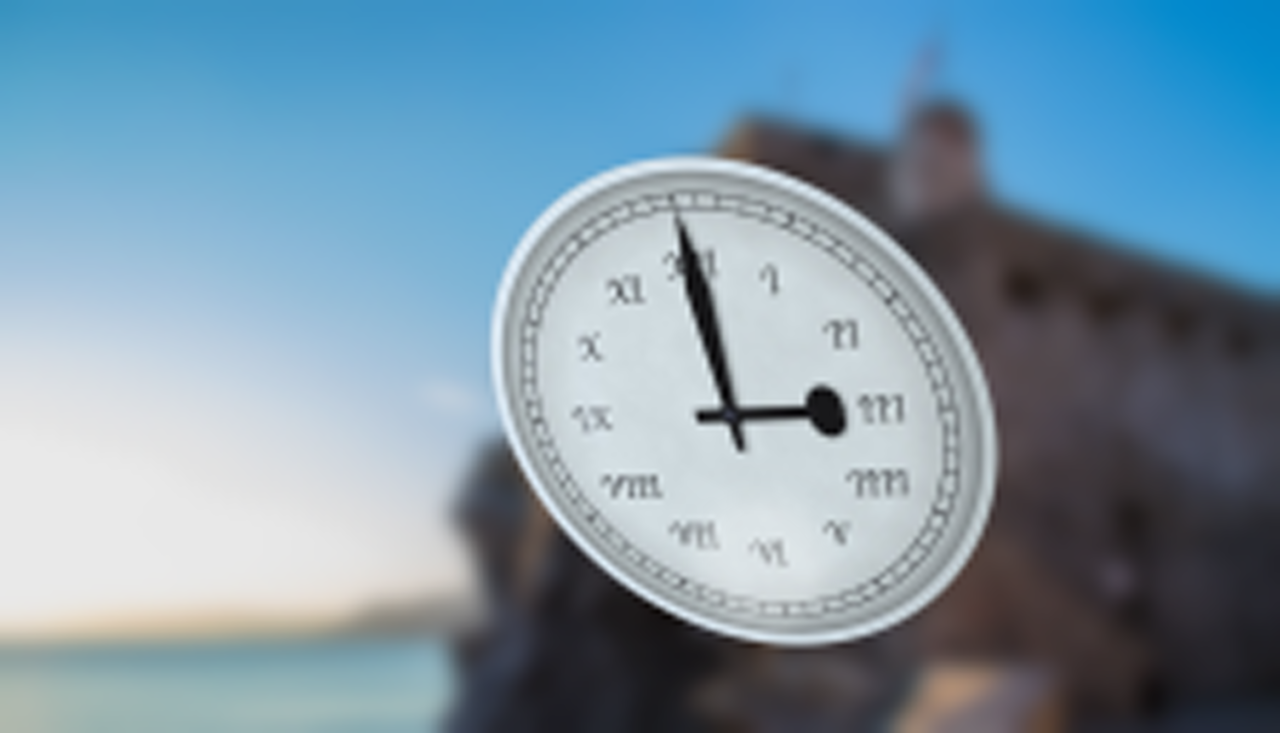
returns 3,00
